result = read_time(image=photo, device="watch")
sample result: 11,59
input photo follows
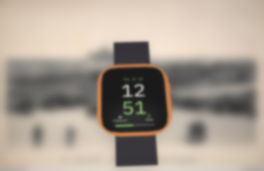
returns 12,51
